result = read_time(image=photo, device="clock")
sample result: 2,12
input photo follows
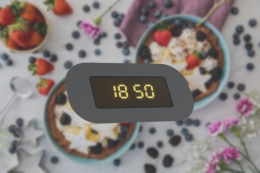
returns 18,50
